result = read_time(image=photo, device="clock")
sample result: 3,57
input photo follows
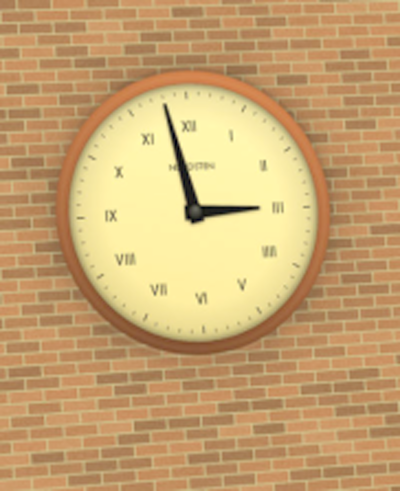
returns 2,58
